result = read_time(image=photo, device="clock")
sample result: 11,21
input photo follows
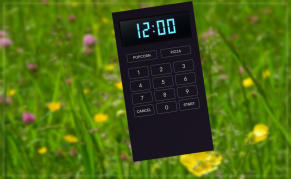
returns 12,00
